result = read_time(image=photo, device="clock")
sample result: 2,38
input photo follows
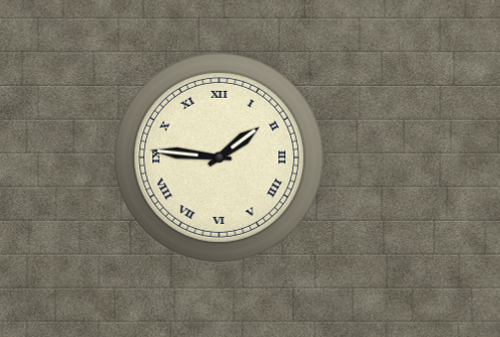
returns 1,46
